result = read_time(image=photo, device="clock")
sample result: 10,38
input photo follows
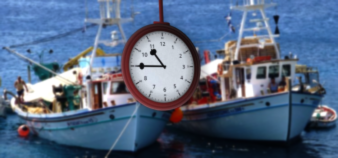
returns 10,45
